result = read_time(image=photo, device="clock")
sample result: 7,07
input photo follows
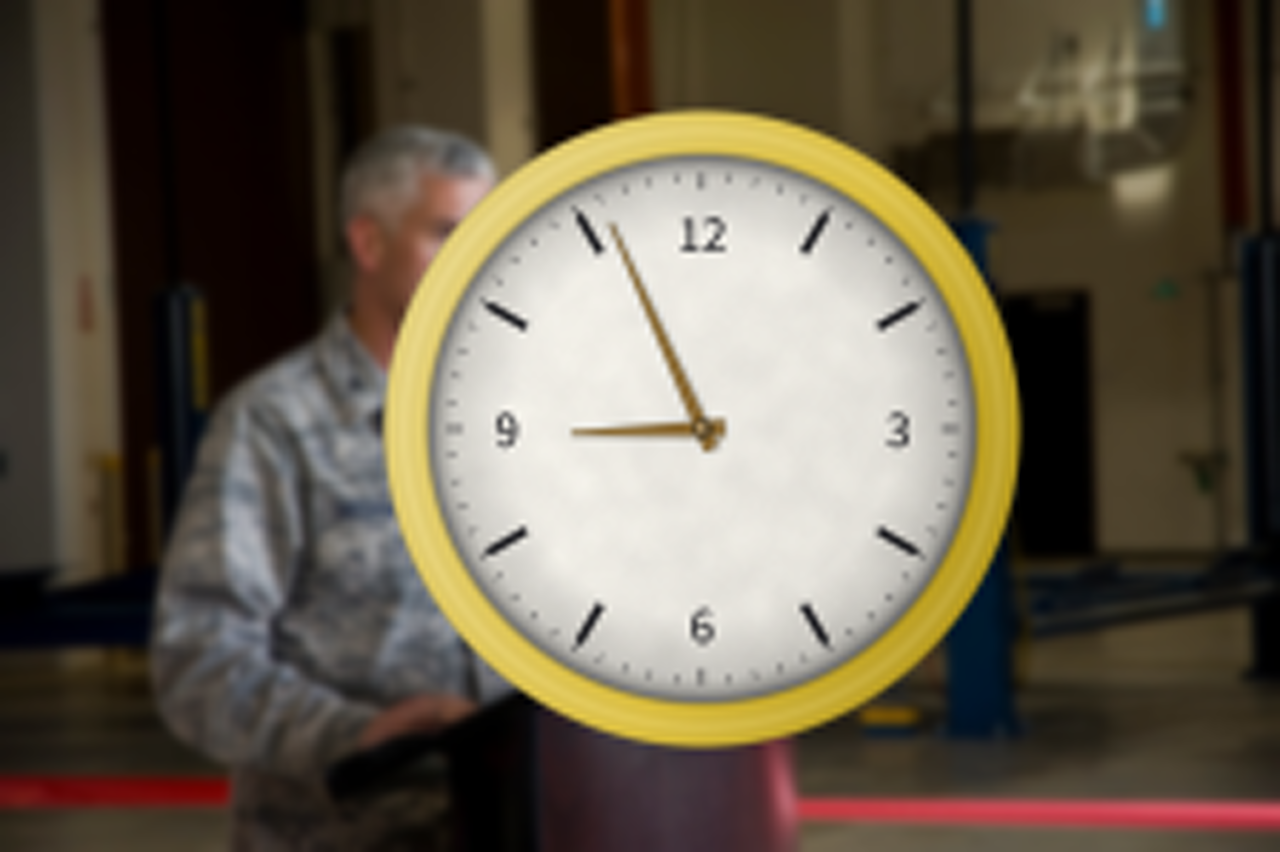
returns 8,56
